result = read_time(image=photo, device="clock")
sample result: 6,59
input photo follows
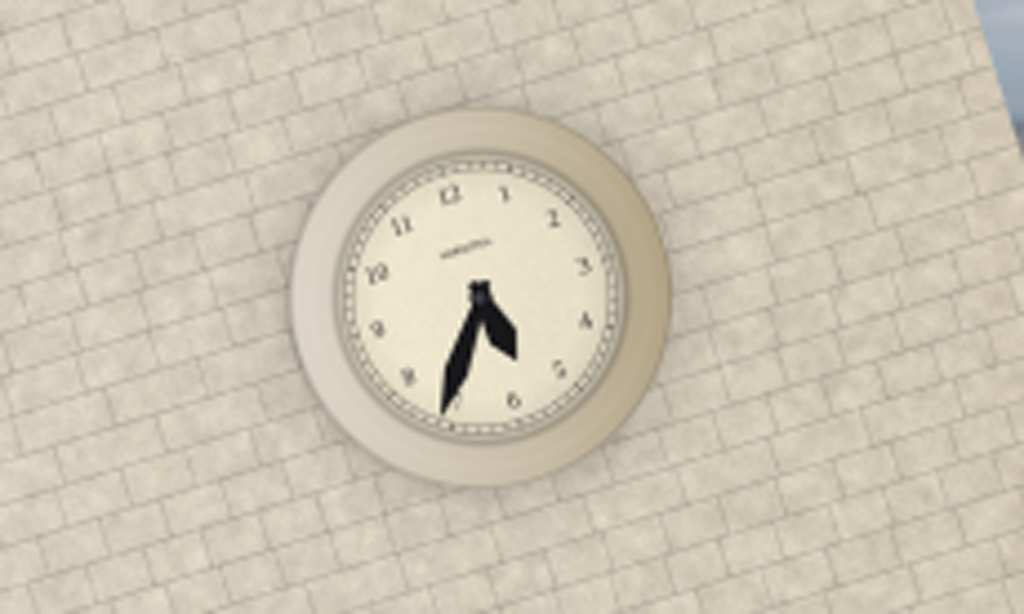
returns 5,36
